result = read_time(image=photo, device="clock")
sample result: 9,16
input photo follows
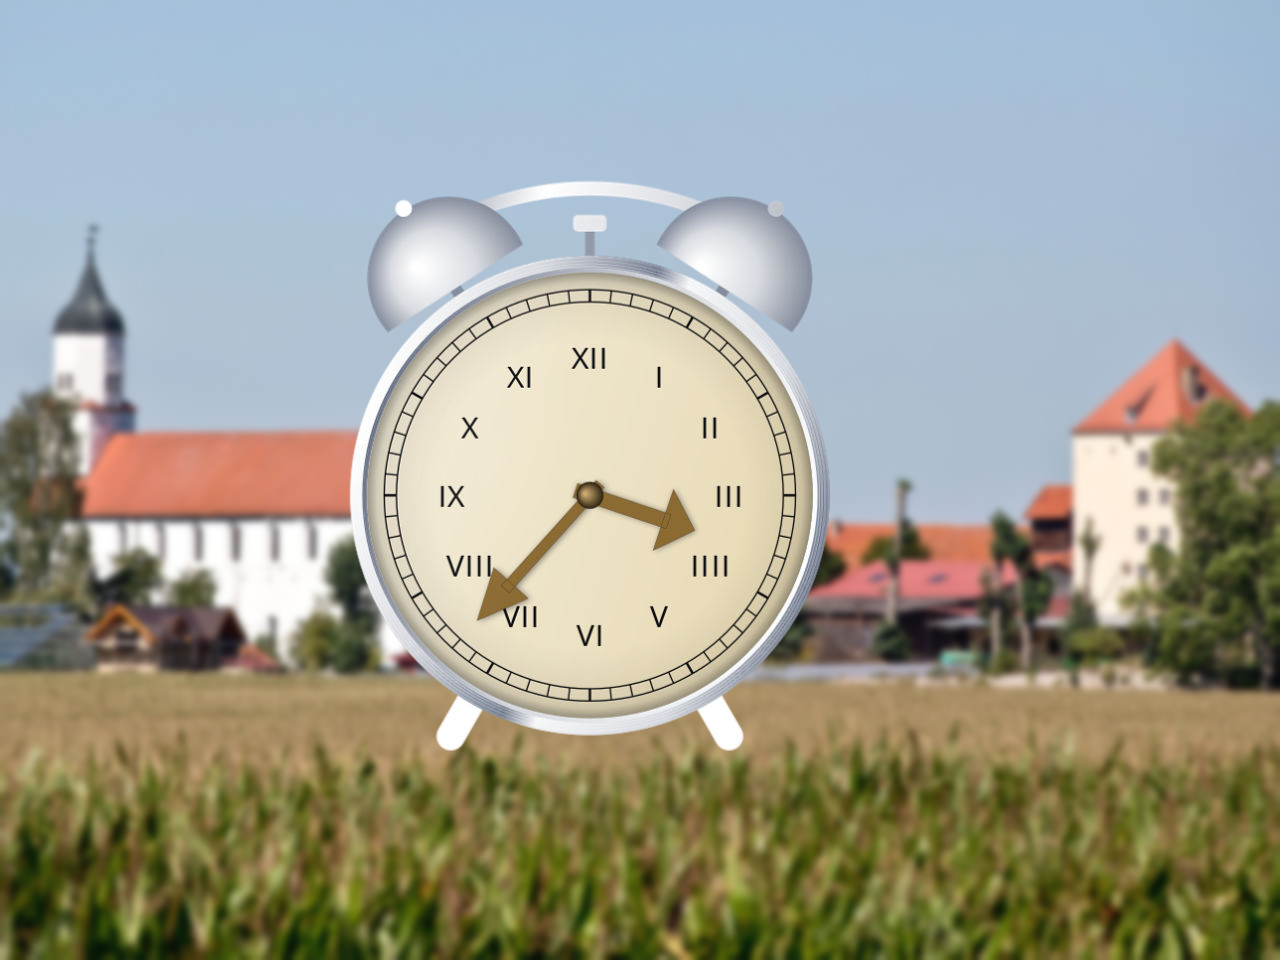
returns 3,37
